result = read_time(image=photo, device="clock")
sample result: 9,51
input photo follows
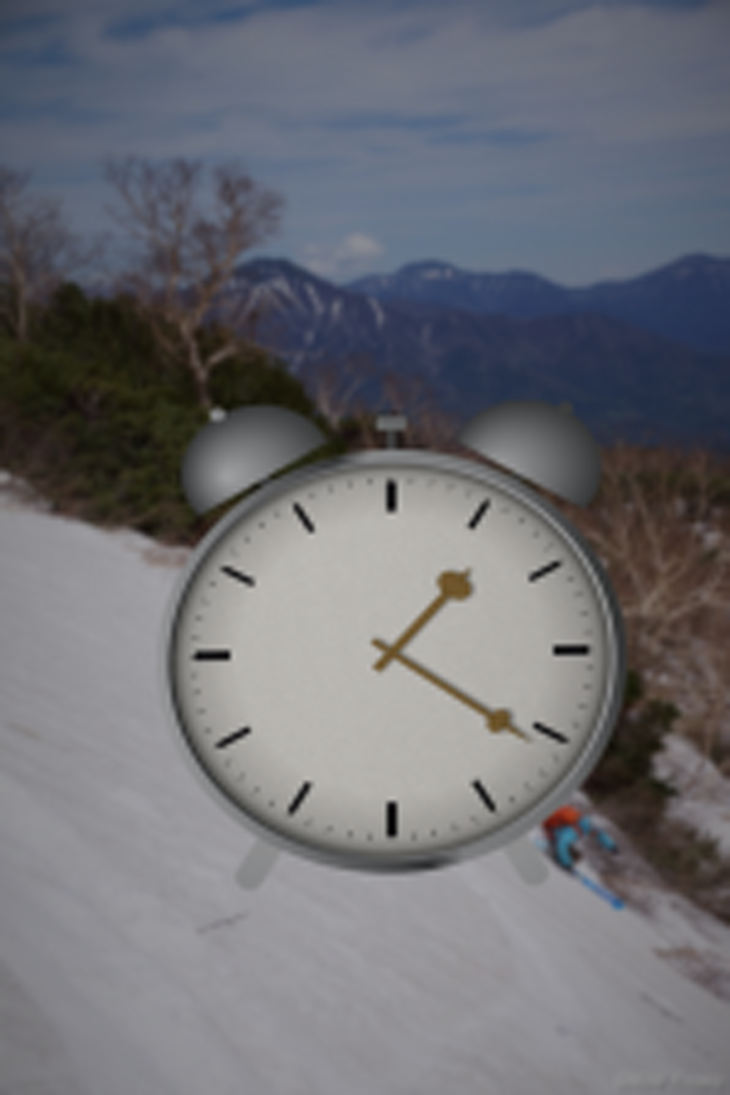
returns 1,21
